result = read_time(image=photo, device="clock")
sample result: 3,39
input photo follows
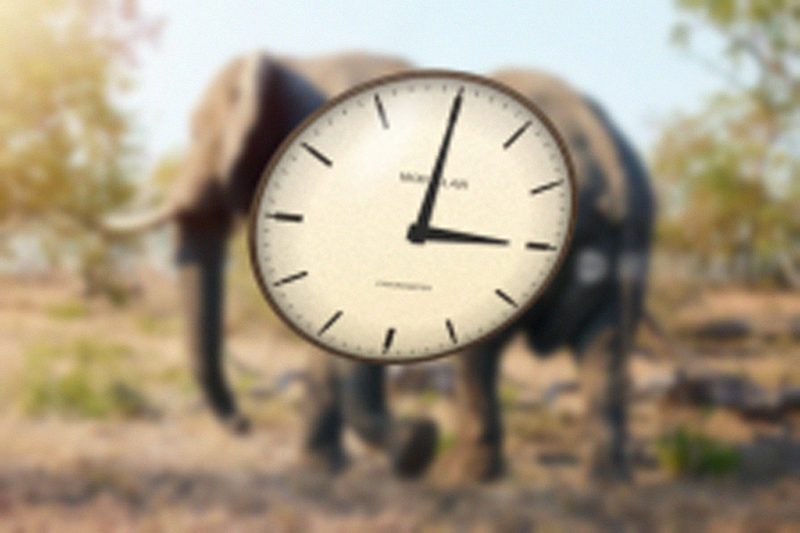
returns 3,00
